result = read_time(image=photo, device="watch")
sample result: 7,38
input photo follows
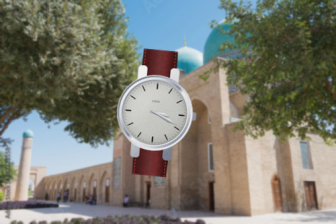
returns 3,19
